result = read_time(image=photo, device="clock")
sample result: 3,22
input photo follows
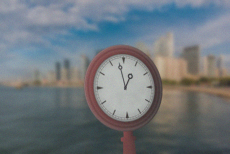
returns 12,58
